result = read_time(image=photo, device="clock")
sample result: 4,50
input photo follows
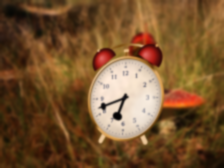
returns 6,42
